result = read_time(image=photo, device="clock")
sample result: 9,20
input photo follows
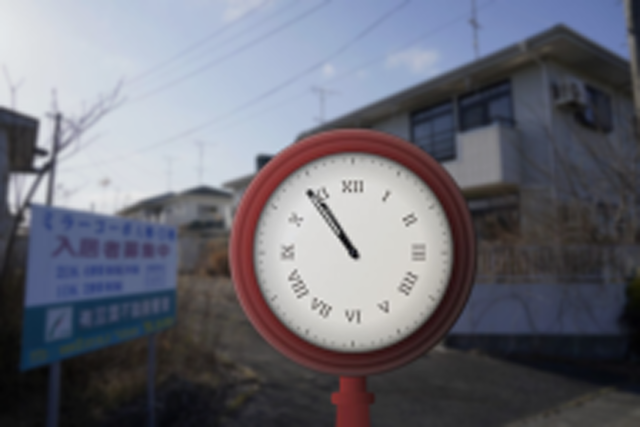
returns 10,54
